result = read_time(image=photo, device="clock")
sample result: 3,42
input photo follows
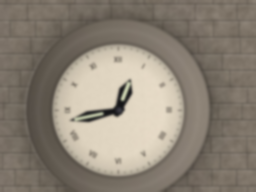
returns 12,43
